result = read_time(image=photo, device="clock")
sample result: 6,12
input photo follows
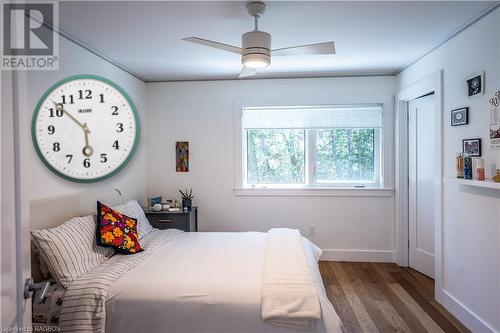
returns 5,52
